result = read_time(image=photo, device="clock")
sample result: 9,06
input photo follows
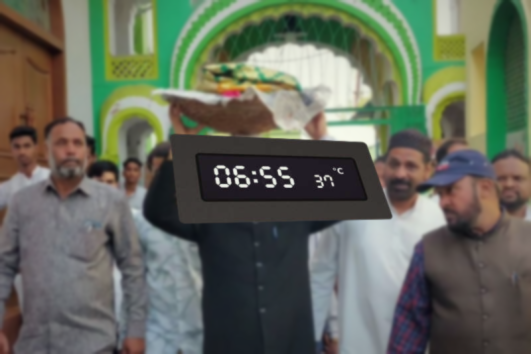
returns 6,55
